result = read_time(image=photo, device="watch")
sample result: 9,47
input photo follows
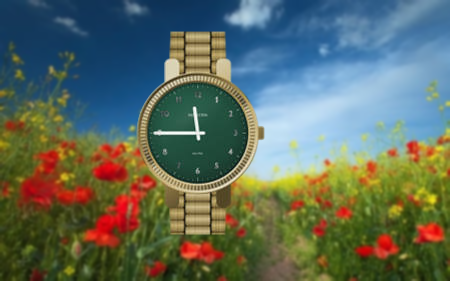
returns 11,45
